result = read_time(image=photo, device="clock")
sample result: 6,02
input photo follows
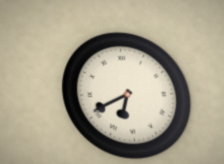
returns 6,41
